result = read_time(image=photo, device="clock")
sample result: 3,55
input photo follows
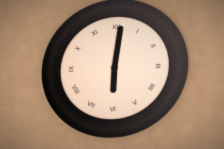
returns 6,01
